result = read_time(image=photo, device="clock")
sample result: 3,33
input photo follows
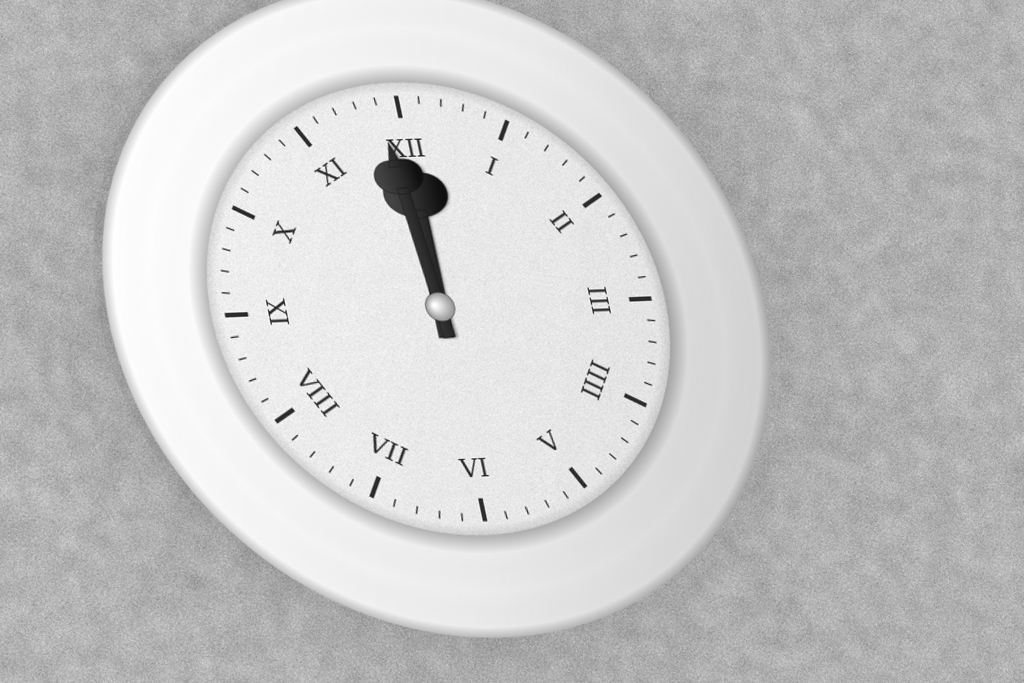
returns 11,59
